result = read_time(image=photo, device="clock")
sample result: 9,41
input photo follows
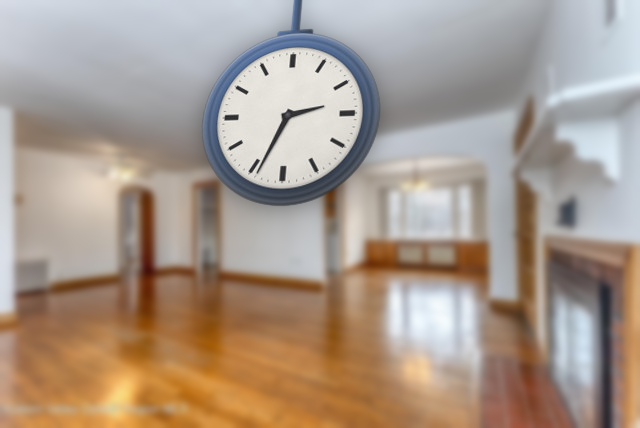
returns 2,34
